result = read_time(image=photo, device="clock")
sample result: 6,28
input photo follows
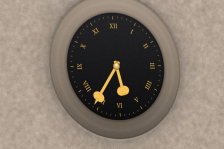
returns 5,36
